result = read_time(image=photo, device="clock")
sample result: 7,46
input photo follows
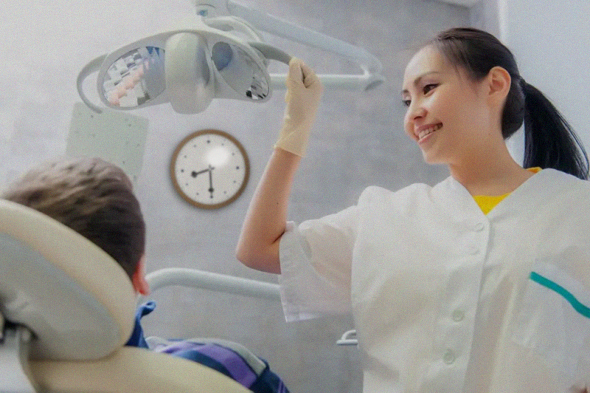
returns 8,30
